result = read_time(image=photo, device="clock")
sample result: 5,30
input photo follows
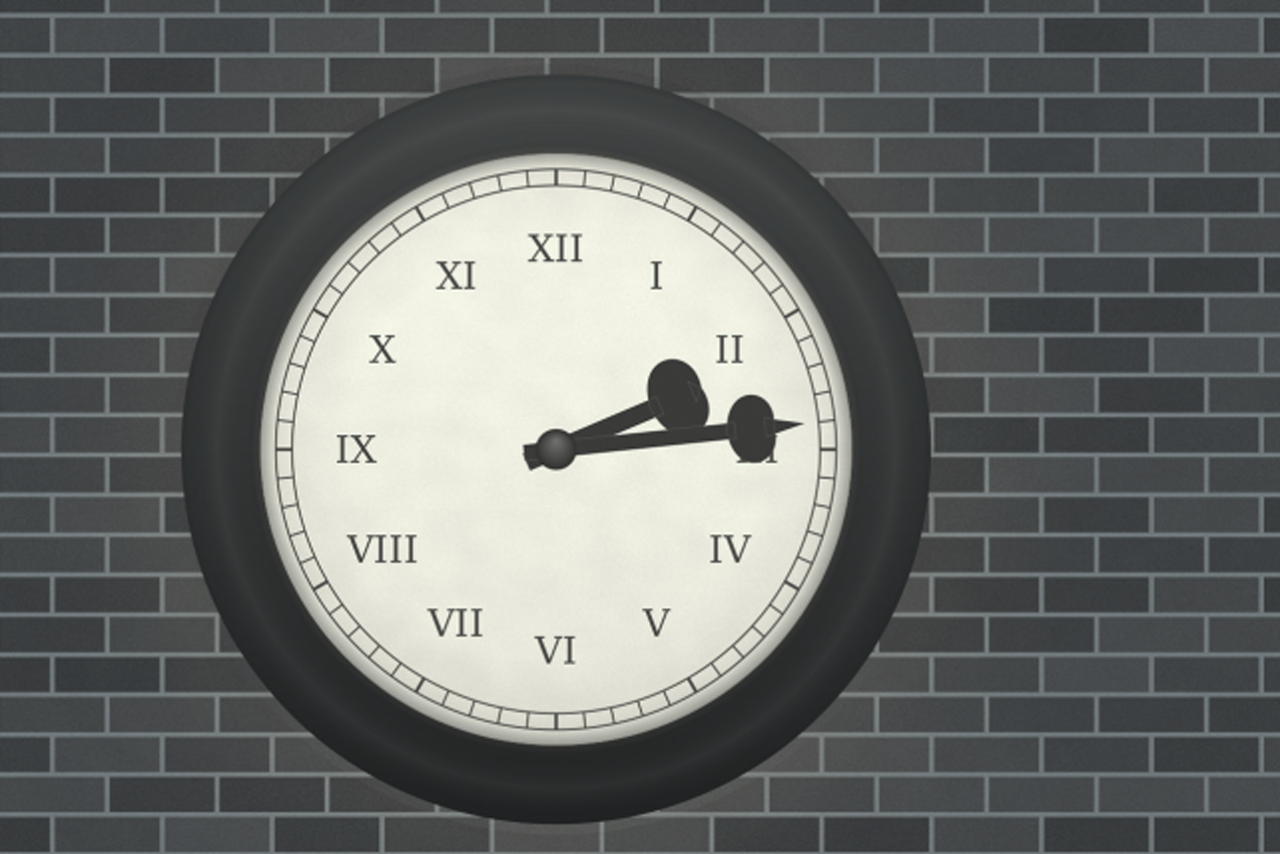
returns 2,14
